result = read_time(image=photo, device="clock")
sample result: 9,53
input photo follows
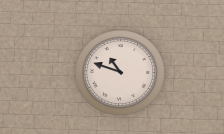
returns 10,48
